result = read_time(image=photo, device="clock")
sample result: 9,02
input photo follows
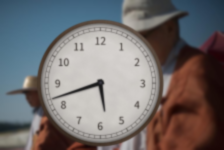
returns 5,42
